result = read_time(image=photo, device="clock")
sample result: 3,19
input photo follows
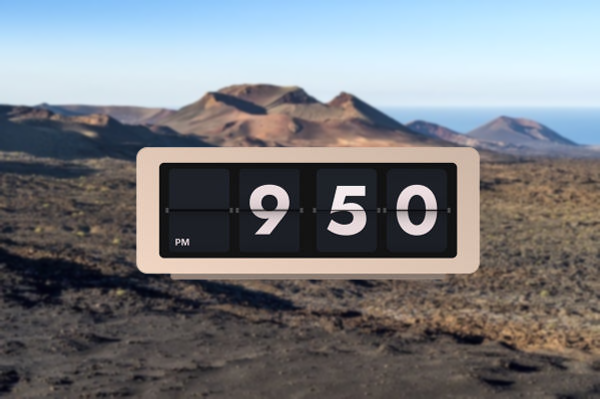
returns 9,50
